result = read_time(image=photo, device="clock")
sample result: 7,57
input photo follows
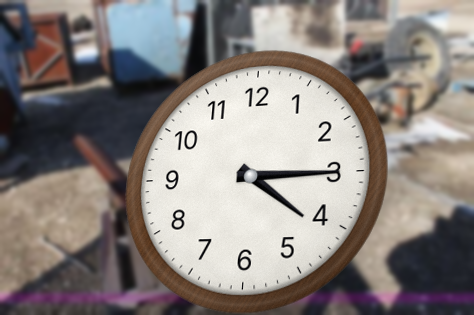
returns 4,15
